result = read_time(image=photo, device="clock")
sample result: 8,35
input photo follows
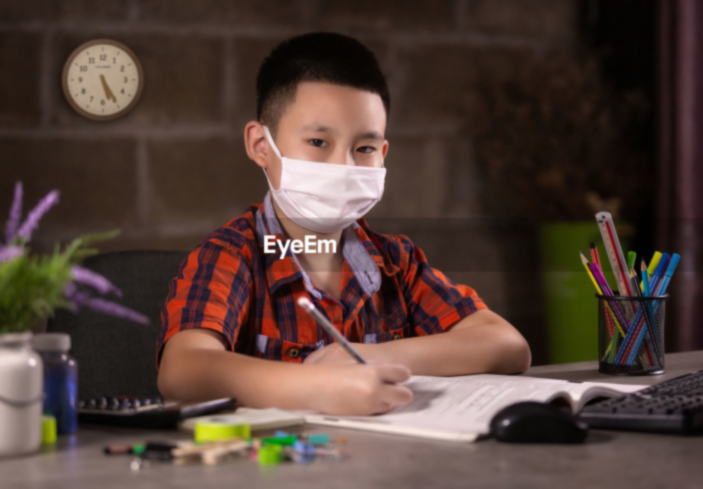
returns 5,25
